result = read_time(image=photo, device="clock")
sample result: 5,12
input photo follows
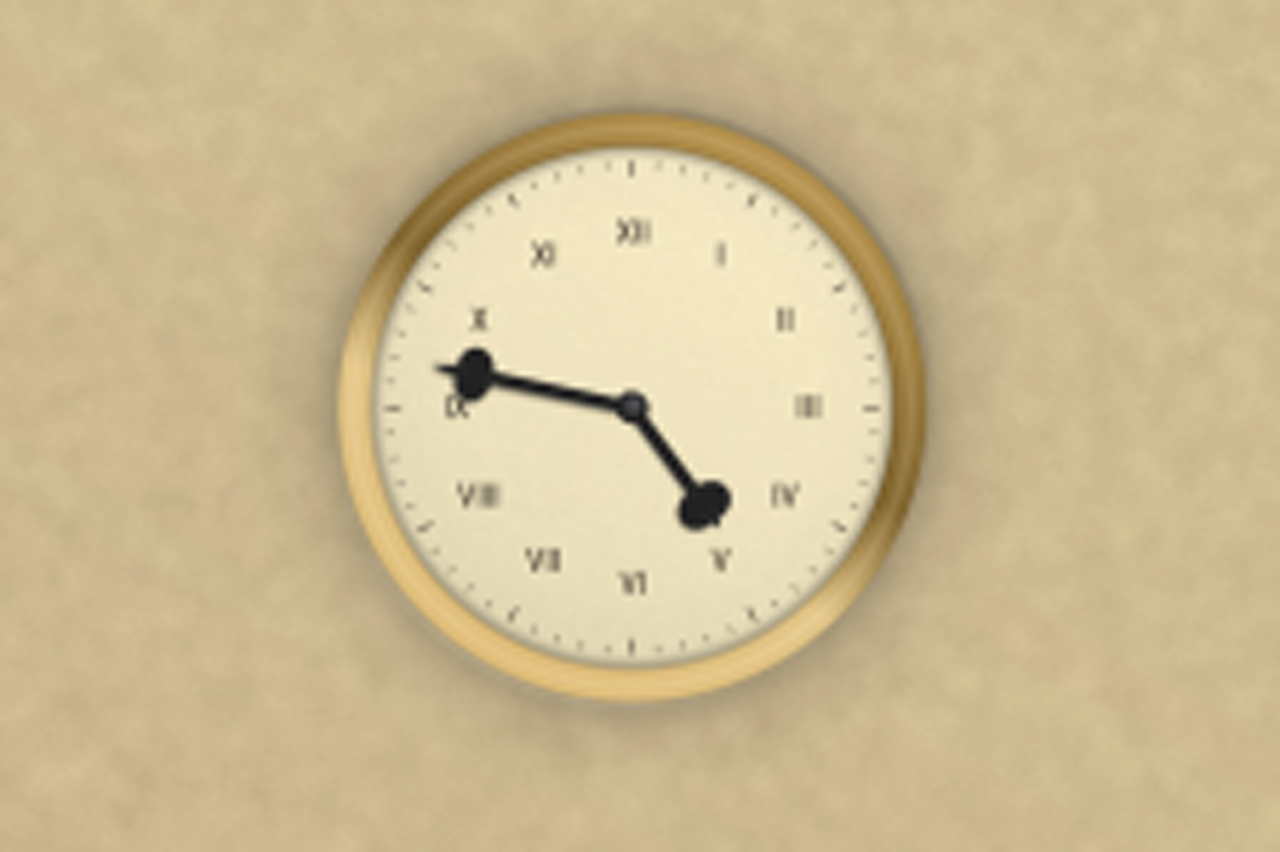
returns 4,47
